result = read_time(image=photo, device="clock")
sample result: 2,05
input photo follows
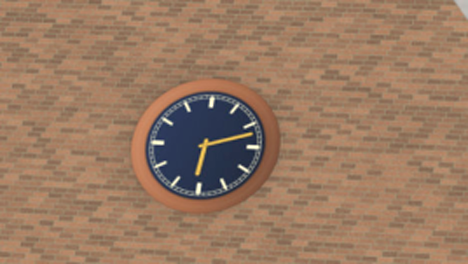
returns 6,12
